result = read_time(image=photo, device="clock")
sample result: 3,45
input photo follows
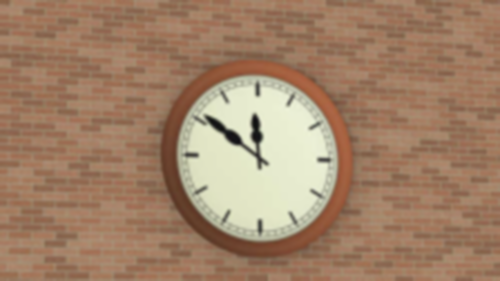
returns 11,51
